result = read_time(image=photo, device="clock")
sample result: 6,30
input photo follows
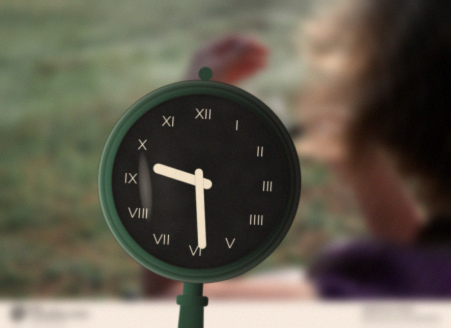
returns 9,29
